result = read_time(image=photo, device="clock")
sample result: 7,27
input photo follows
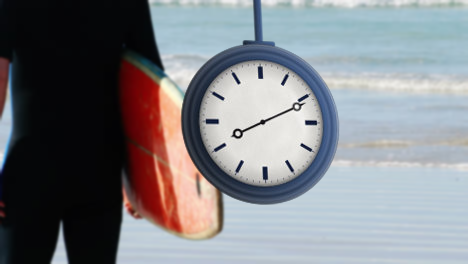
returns 8,11
